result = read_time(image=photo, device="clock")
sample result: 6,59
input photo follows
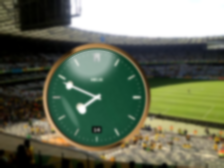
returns 7,49
